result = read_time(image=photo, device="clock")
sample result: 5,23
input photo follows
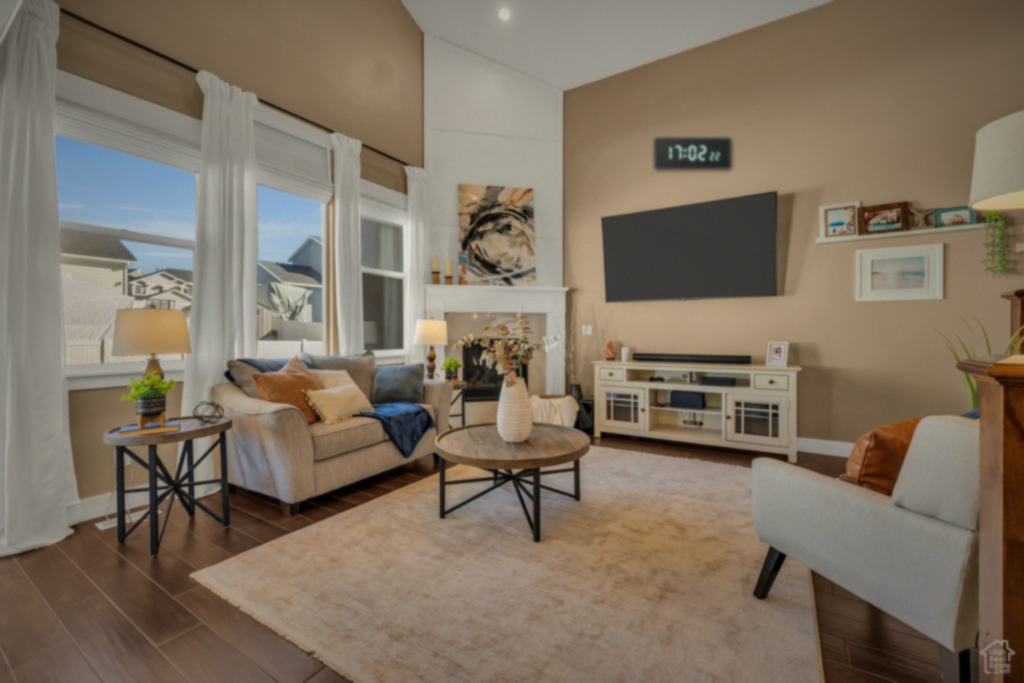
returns 17,02
